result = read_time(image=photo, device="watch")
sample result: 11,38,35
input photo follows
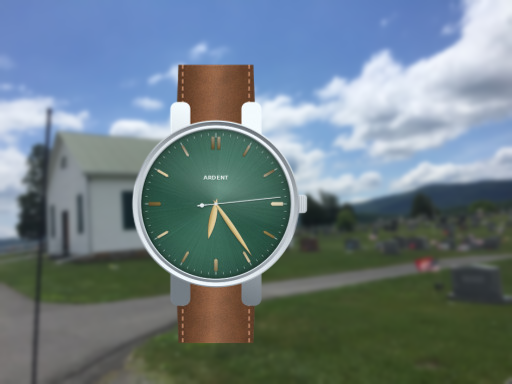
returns 6,24,14
